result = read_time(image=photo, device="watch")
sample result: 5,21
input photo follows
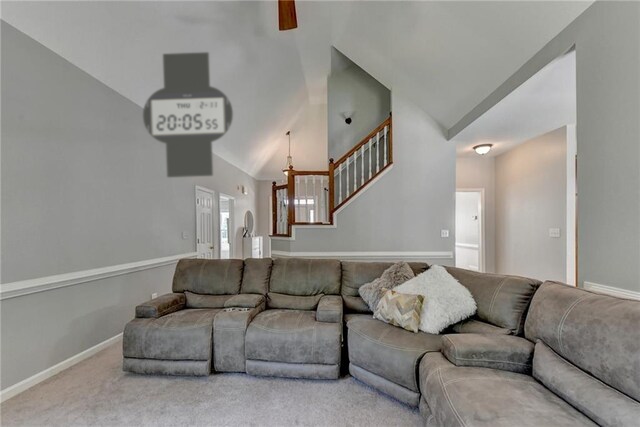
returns 20,05
